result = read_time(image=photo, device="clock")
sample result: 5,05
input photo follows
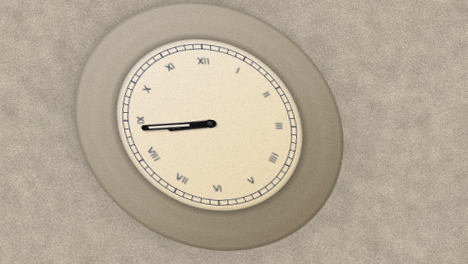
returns 8,44
